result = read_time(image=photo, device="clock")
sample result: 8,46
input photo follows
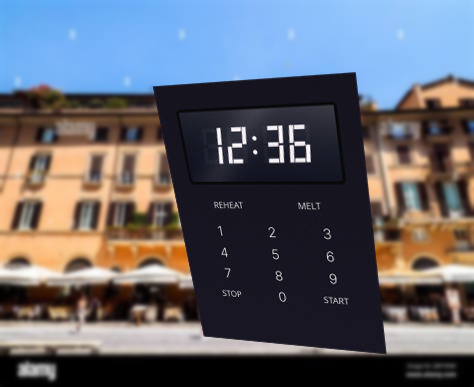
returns 12,36
